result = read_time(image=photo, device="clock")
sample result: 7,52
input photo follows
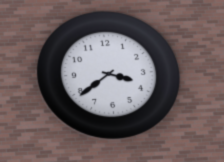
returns 3,39
